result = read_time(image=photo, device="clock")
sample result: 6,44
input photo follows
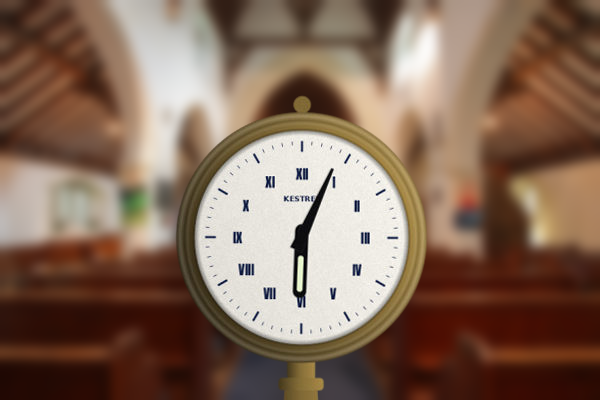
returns 6,04
